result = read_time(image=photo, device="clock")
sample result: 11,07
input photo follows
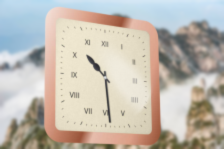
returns 10,29
